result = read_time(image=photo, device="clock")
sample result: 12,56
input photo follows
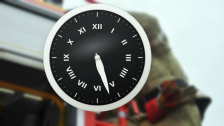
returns 5,27
